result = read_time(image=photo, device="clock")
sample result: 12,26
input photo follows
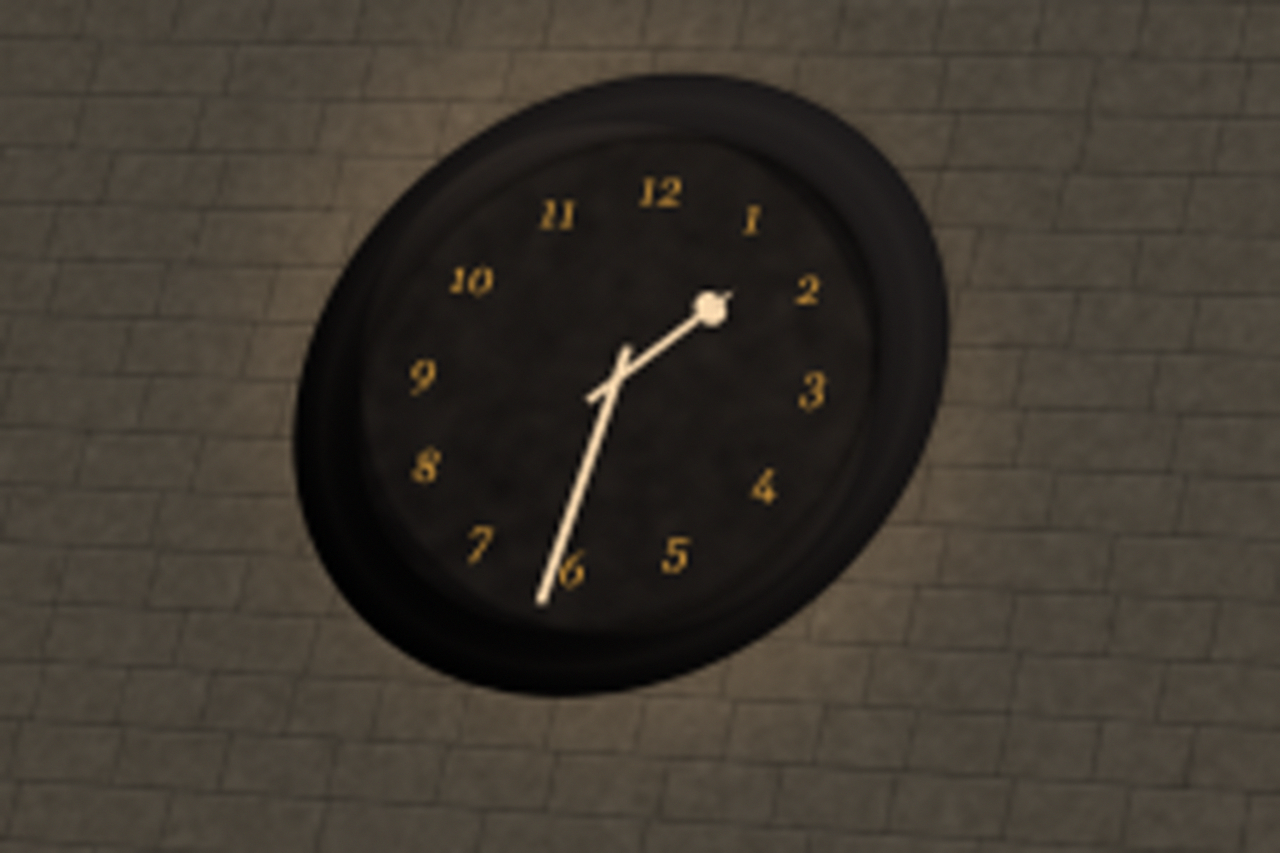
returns 1,31
